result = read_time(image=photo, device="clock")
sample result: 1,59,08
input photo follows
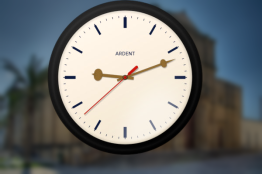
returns 9,11,38
